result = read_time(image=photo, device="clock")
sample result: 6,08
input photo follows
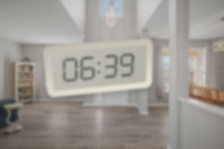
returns 6,39
